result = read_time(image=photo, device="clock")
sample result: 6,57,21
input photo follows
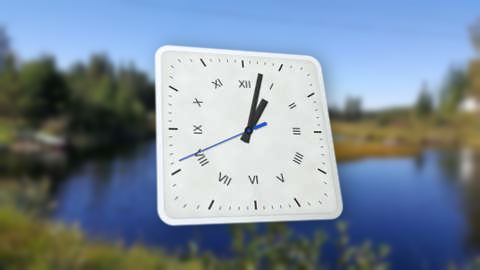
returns 1,02,41
